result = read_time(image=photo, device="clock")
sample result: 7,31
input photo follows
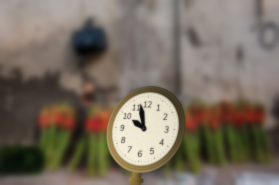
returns 9,57
